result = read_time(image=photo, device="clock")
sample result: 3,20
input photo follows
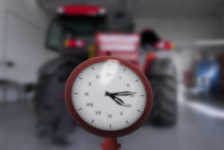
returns 4,14
